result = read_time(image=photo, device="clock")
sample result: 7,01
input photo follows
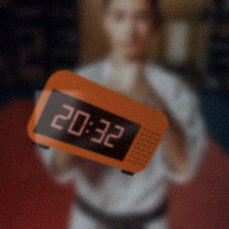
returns 20,32
